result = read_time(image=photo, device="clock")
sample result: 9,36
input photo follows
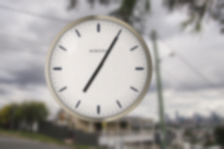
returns 7,05
